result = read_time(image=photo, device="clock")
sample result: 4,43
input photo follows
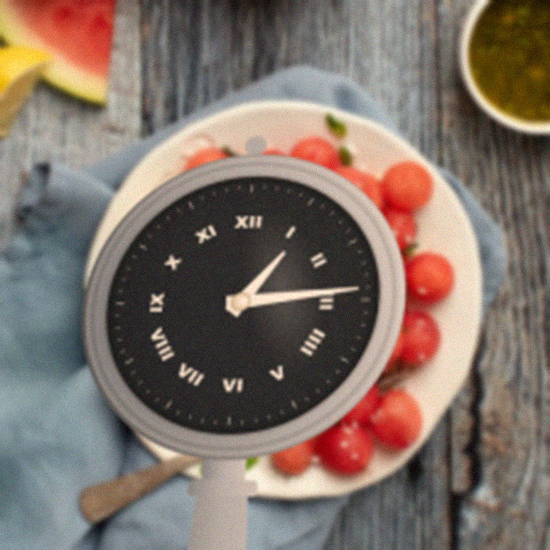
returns 1,14
